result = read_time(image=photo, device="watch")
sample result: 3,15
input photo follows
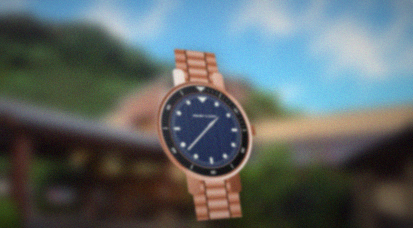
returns 1,38
